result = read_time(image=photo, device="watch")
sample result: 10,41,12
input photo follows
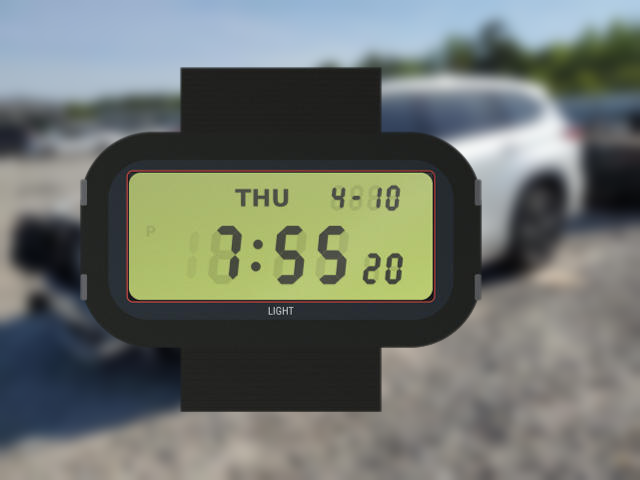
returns 7,55,20
